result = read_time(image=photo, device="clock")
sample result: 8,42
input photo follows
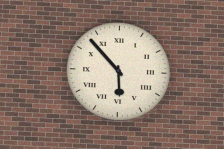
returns 5,53
